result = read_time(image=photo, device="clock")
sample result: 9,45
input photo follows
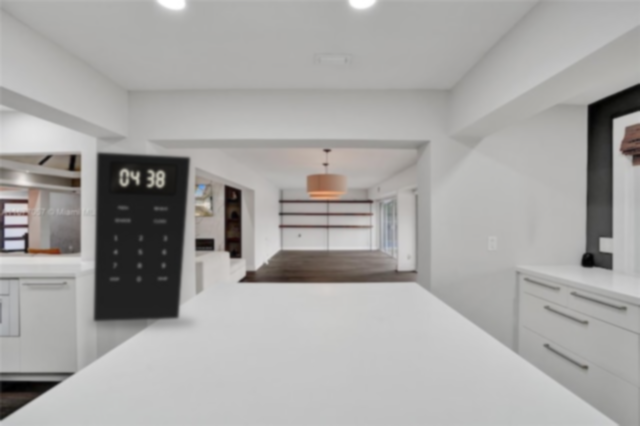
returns 4,38
